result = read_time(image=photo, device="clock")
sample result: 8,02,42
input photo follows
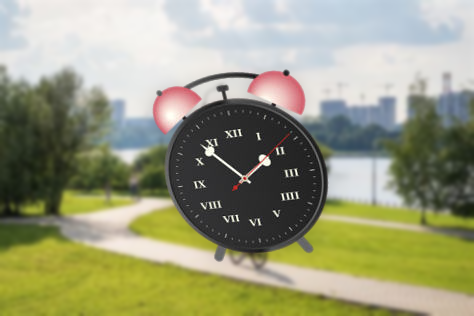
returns 1,53,09
